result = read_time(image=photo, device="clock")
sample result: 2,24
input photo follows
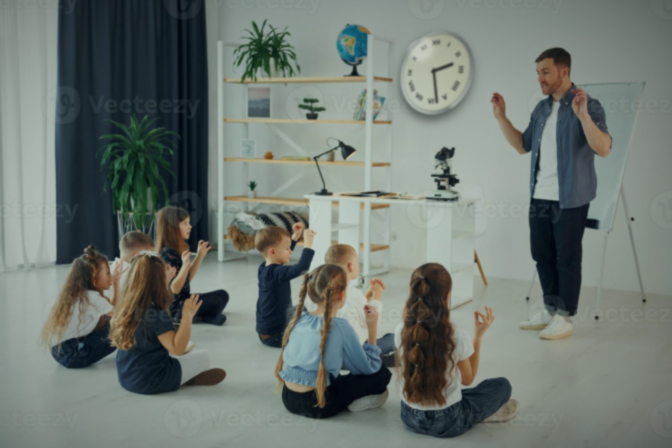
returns 2,28
